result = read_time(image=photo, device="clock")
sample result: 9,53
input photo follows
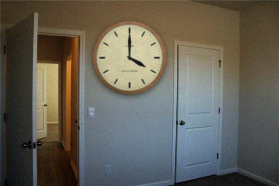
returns 4,00
